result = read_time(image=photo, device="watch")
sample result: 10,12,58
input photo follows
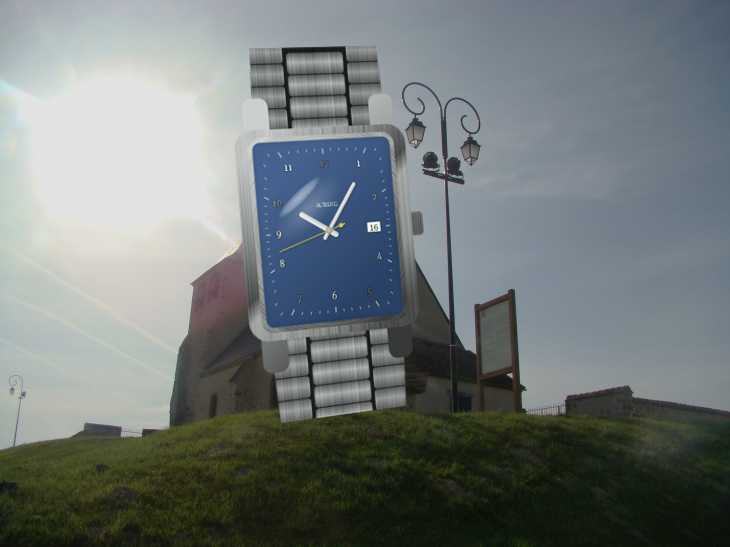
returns 10,05,42
